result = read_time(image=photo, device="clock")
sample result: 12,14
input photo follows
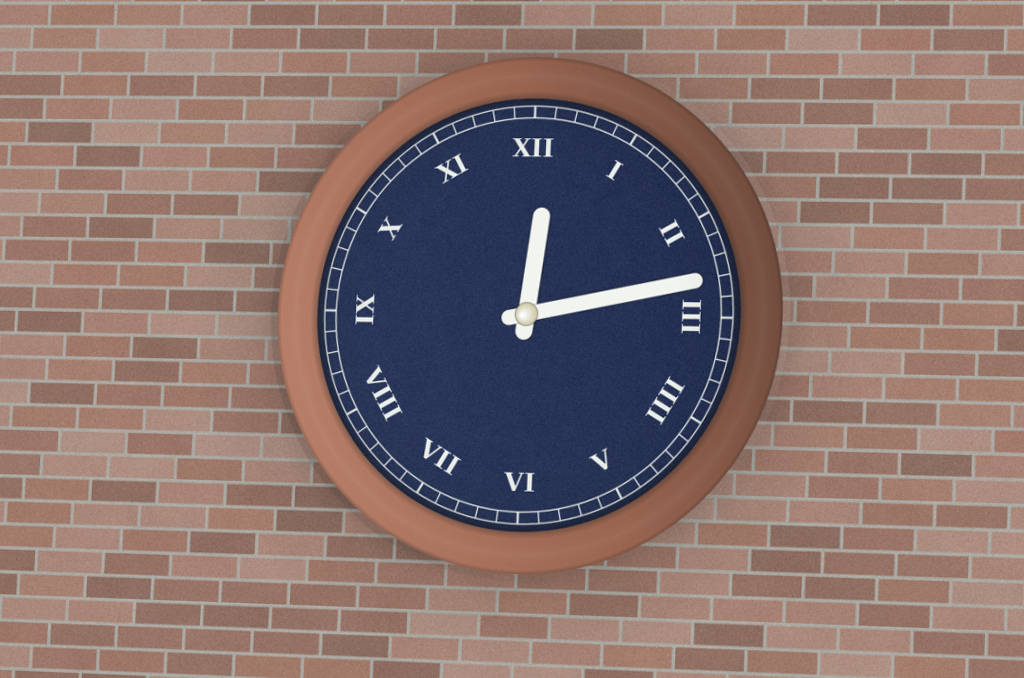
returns 12,13
